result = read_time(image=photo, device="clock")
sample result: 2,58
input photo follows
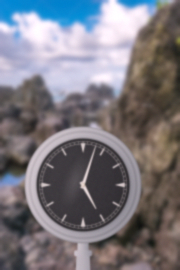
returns 5,03
